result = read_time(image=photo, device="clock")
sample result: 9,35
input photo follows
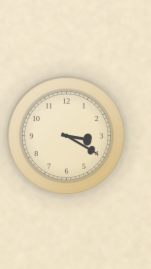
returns 3,20
